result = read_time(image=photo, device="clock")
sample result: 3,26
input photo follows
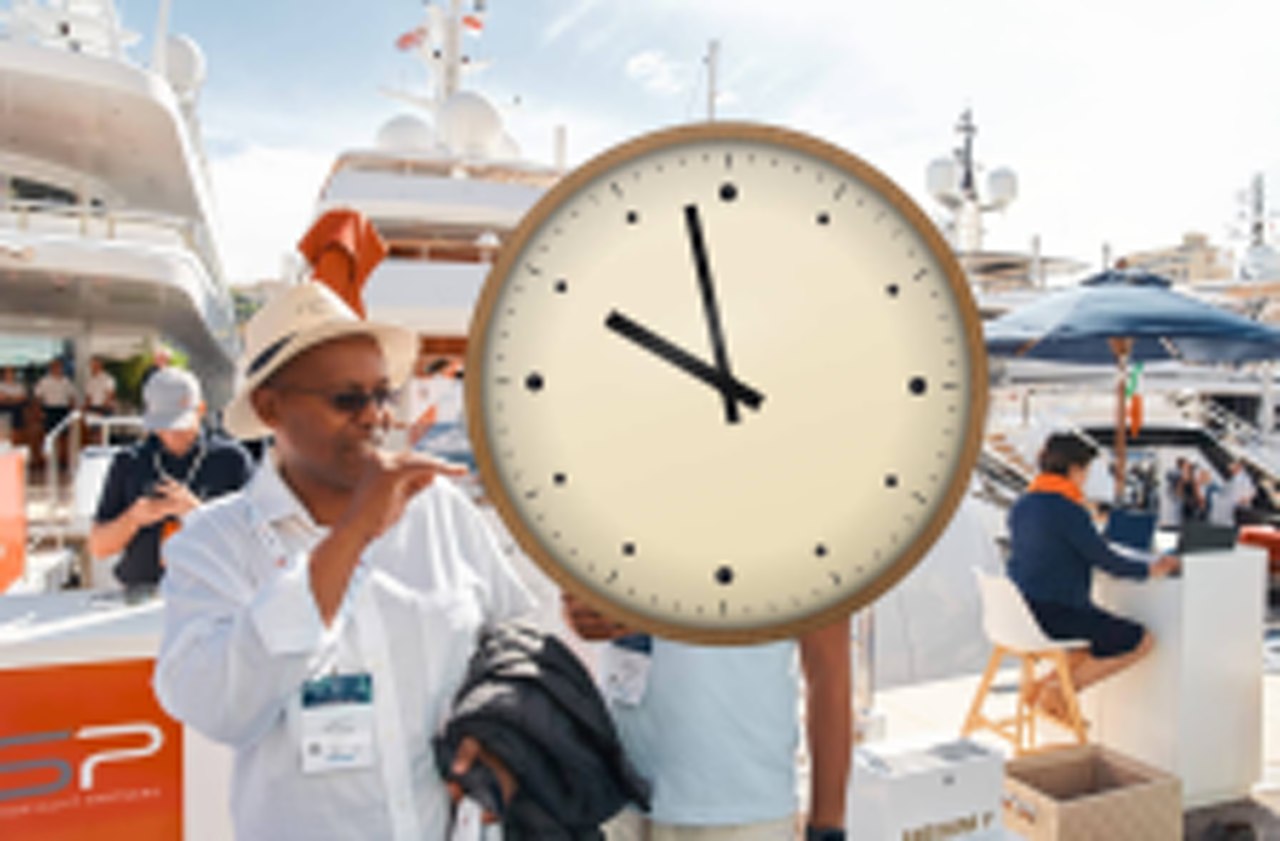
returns 9,58
